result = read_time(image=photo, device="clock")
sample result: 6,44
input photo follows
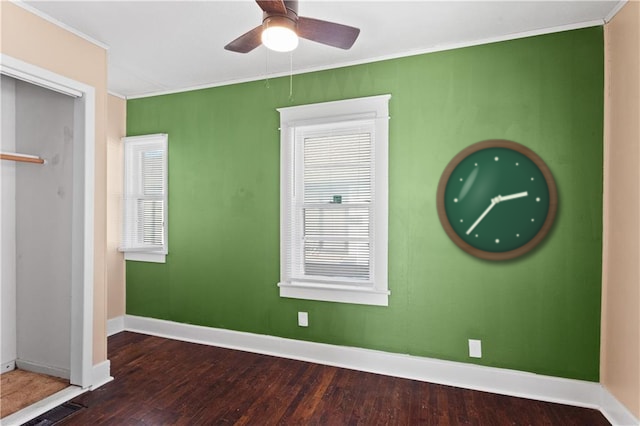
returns 2,37
